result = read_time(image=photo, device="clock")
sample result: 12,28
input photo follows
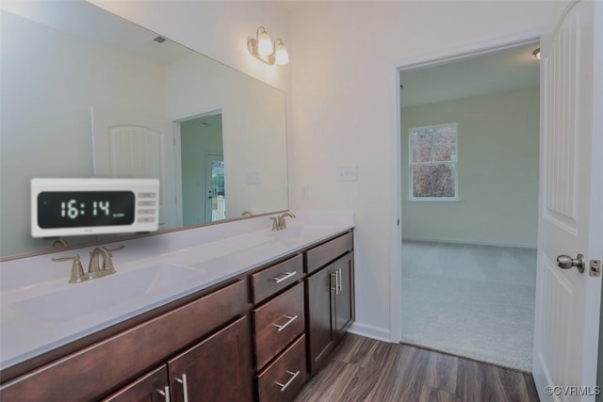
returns 16,14
